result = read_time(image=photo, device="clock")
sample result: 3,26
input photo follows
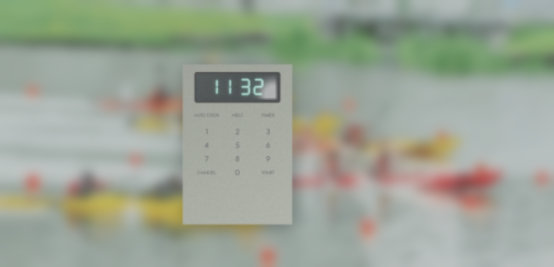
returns 11,32
